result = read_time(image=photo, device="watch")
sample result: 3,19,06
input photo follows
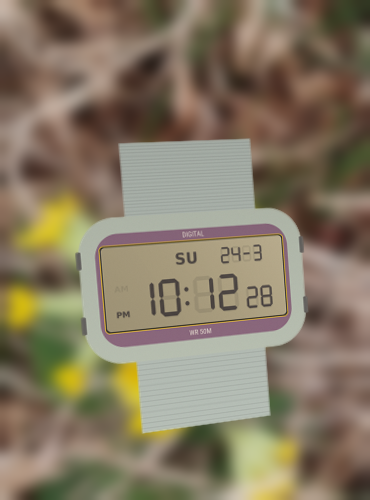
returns 10,12,28
